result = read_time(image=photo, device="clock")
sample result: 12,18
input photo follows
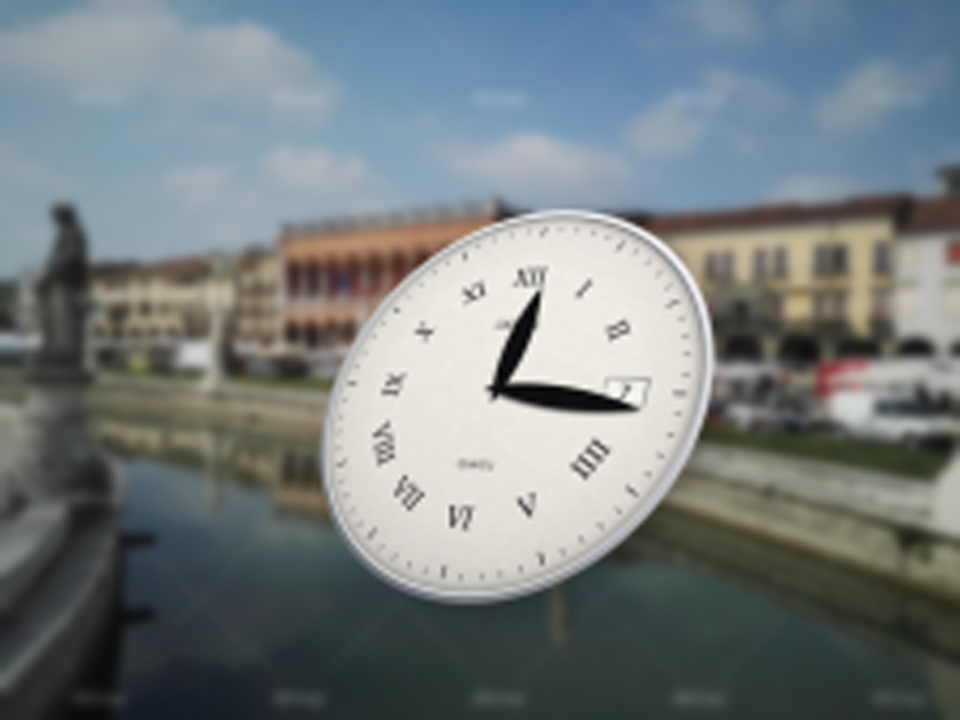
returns 12,16
